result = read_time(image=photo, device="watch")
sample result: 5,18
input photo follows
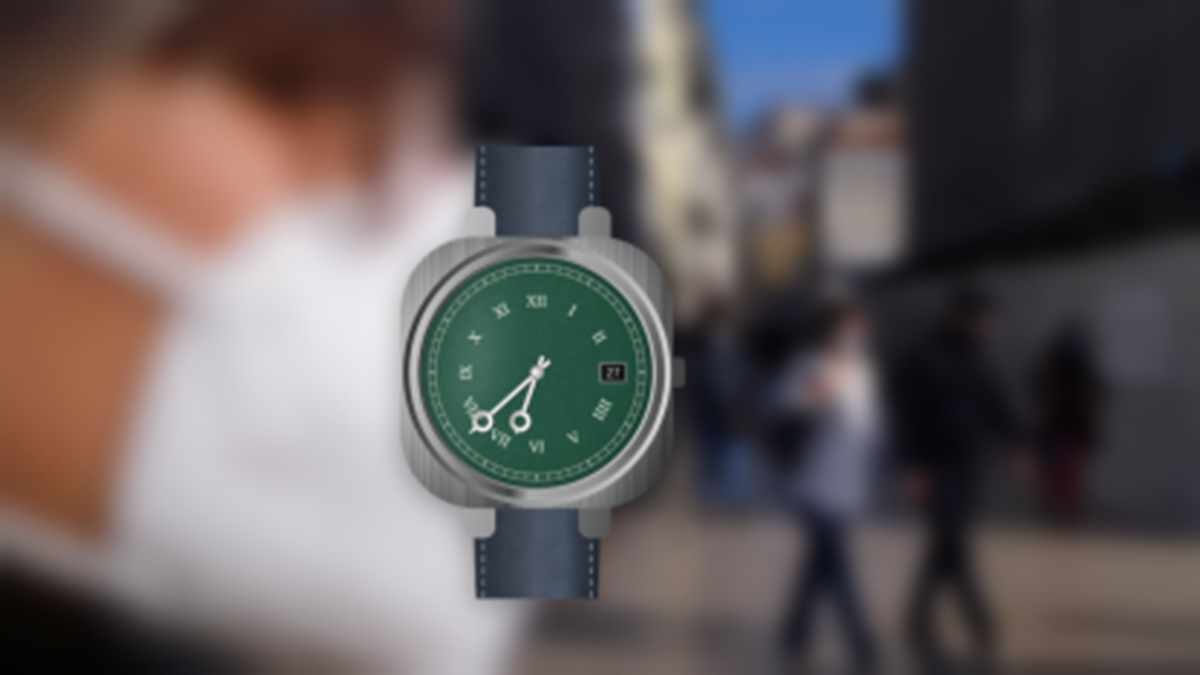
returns 6,38
